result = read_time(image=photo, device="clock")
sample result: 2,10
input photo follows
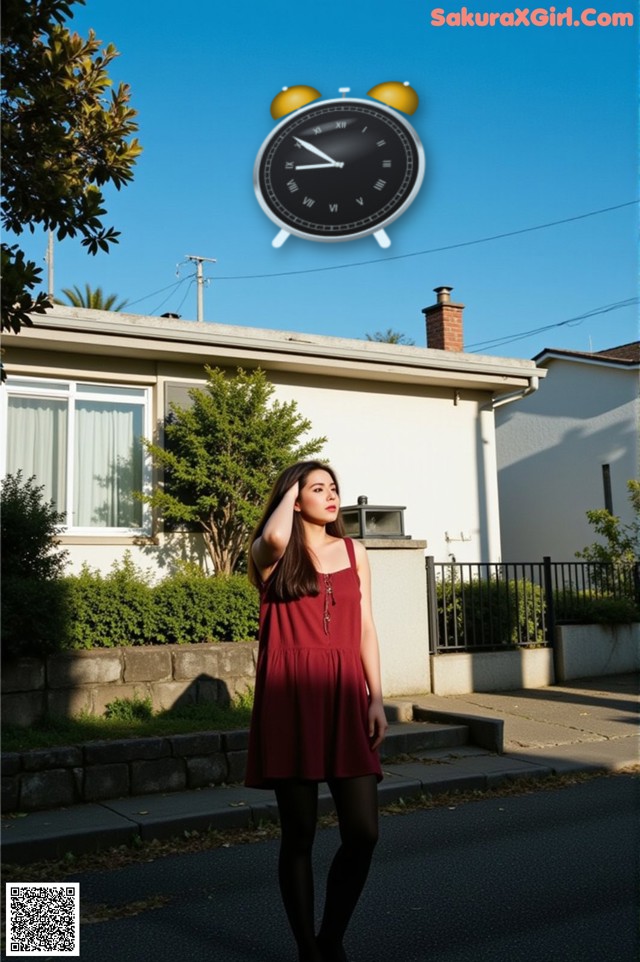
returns 8,51
